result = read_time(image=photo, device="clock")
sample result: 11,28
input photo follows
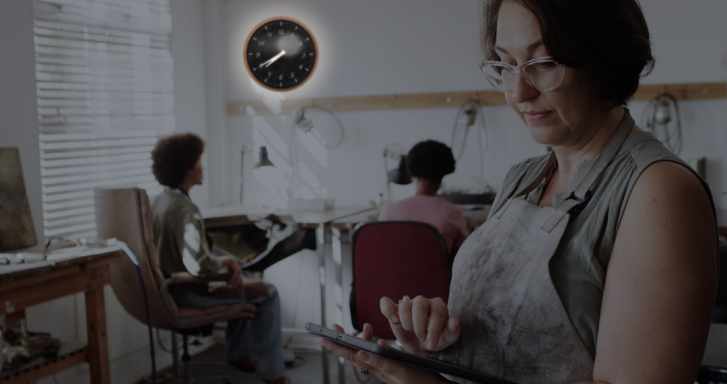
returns 7,40
